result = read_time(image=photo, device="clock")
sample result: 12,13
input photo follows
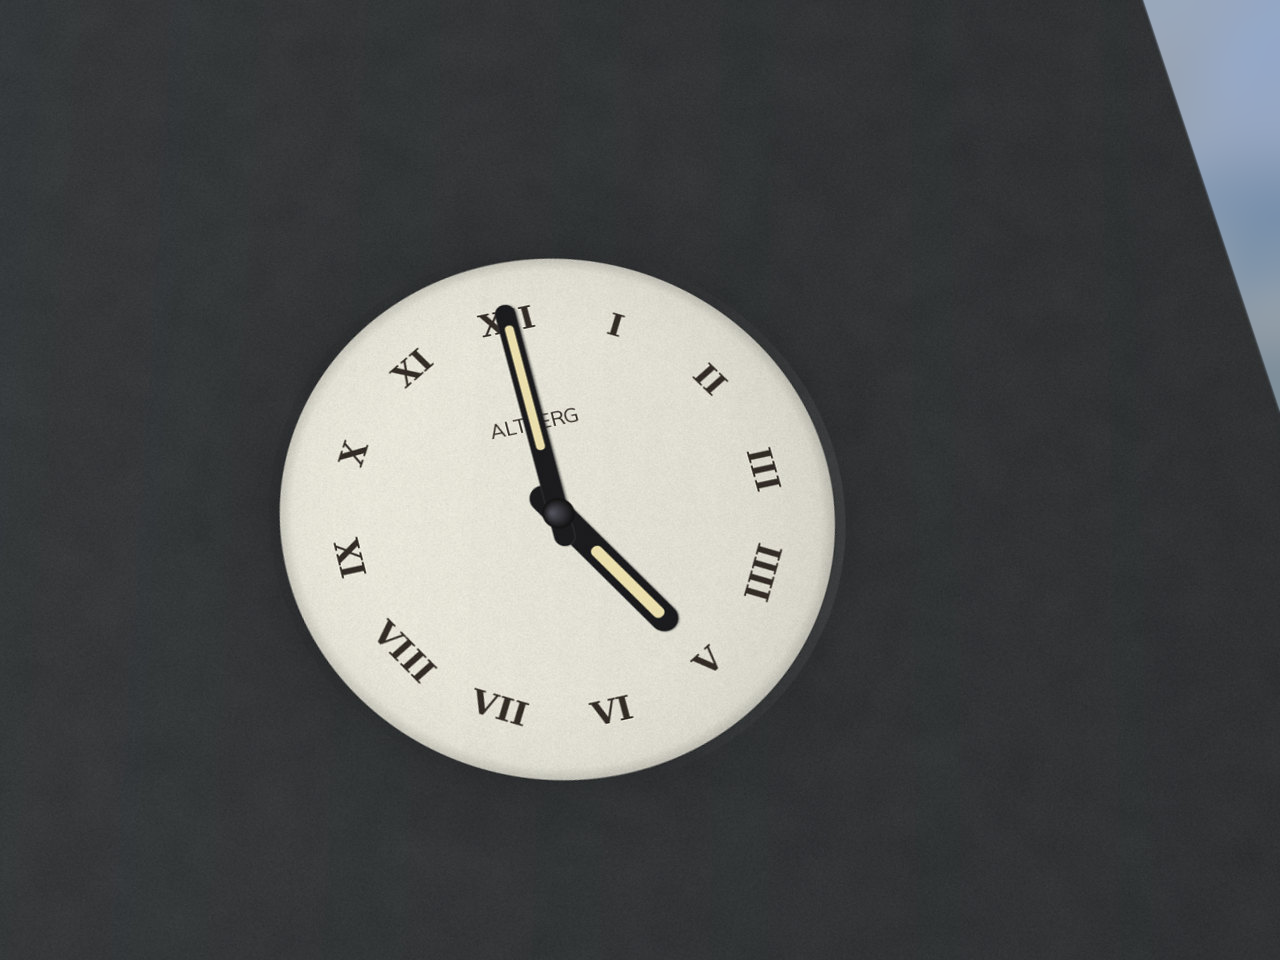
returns 5,00
